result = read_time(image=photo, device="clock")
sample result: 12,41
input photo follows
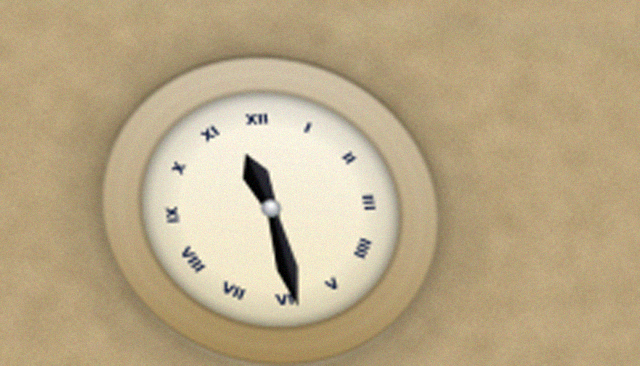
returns 11,29
